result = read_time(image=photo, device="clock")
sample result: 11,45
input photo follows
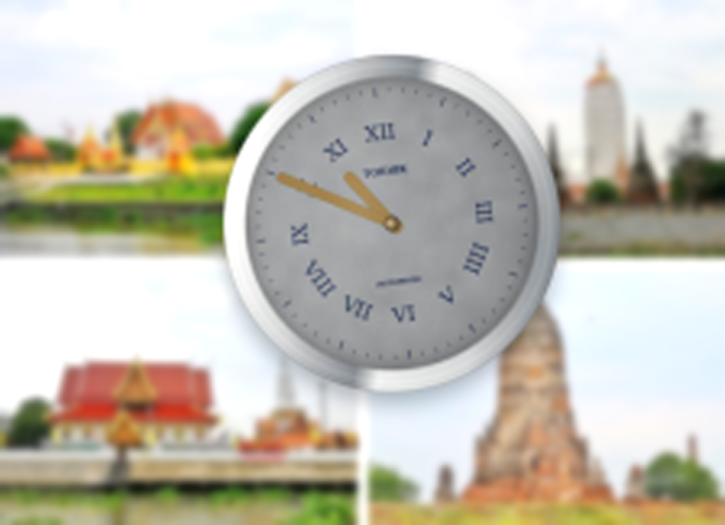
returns 10,50
